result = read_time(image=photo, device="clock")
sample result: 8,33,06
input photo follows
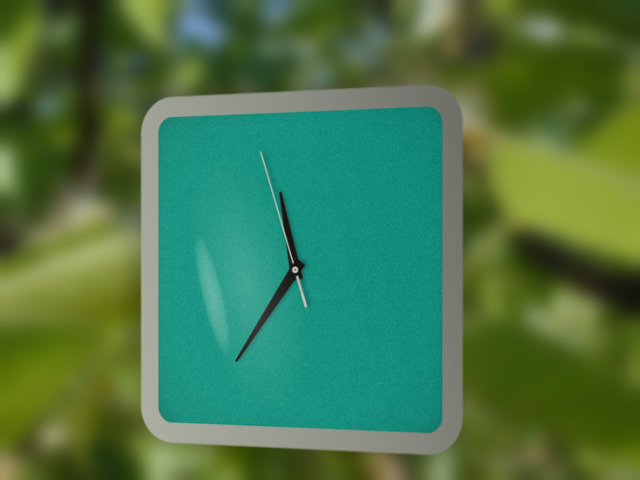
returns 11,35,57
